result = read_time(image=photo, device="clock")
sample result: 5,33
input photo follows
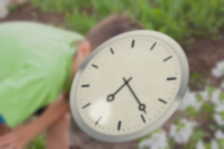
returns 7,24
